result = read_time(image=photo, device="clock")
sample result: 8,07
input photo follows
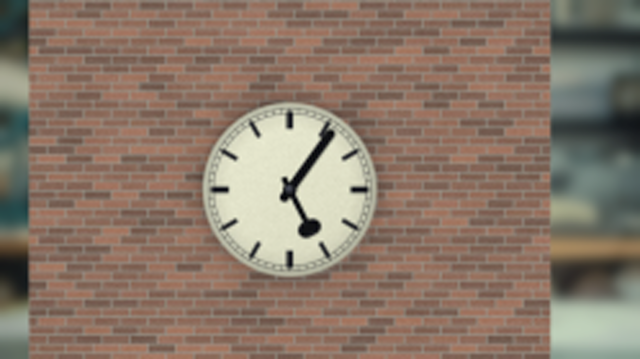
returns 5,06
